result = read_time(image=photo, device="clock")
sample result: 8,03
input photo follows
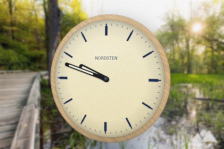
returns 9,48
